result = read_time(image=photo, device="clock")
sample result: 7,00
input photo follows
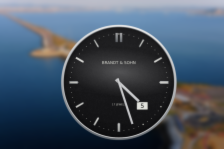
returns 4,27
